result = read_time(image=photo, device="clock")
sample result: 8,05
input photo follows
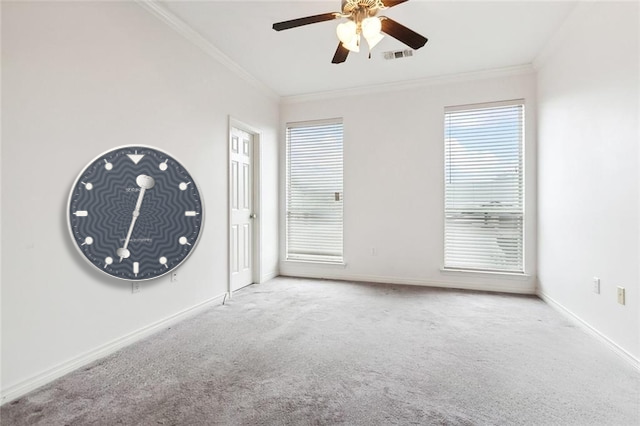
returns 12,33
